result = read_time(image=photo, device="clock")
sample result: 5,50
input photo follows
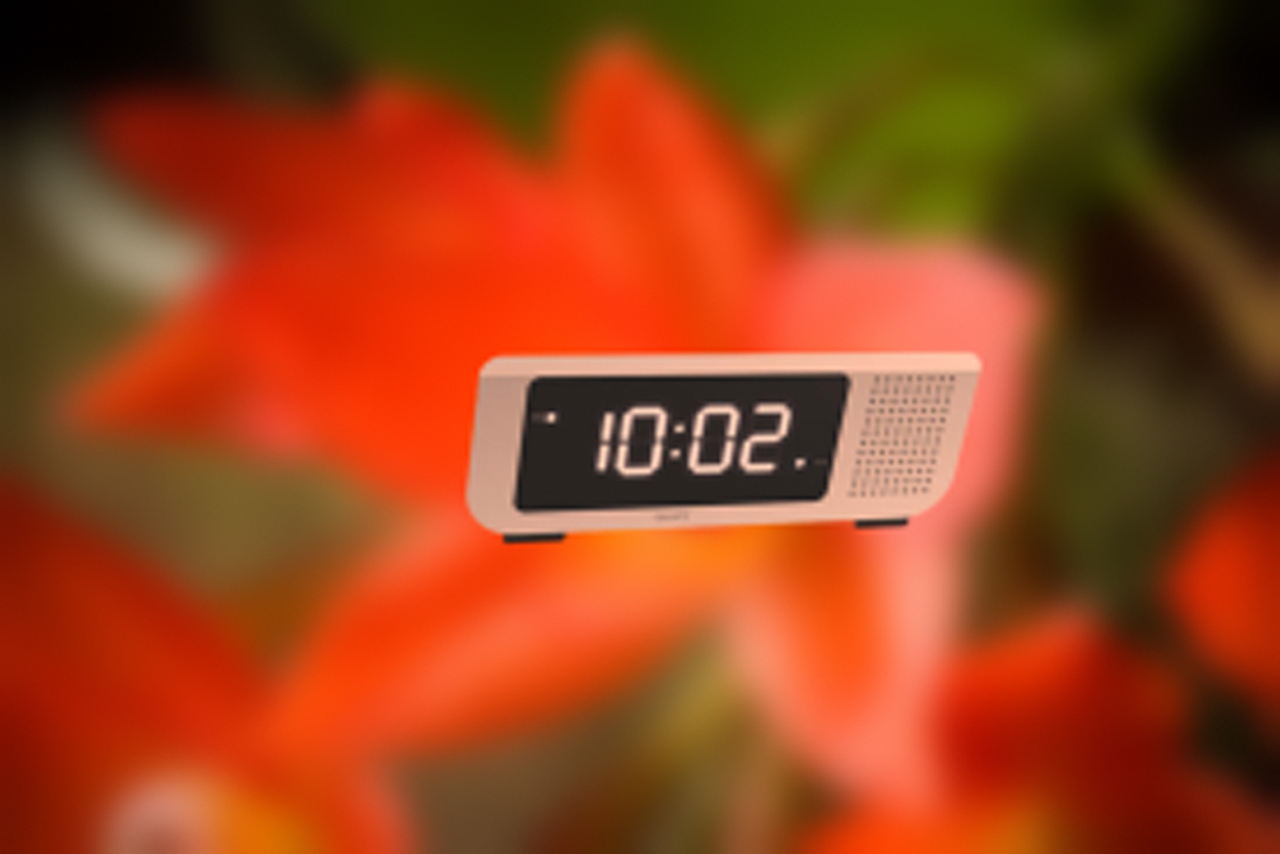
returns 10,02
